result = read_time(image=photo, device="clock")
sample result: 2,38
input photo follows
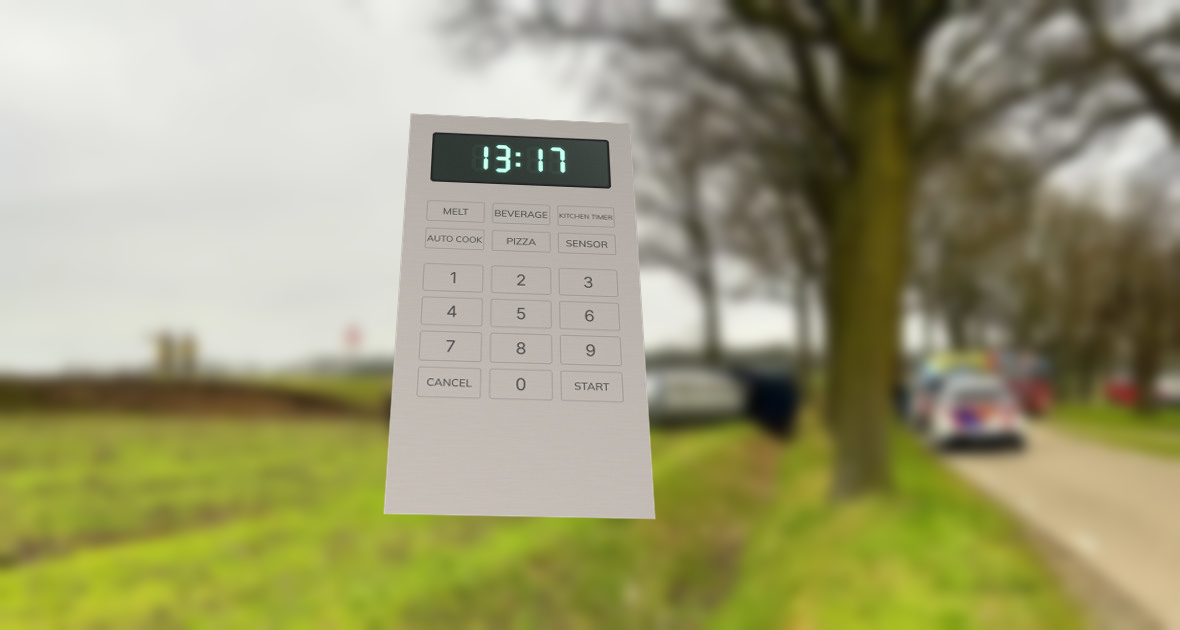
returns 13,17
